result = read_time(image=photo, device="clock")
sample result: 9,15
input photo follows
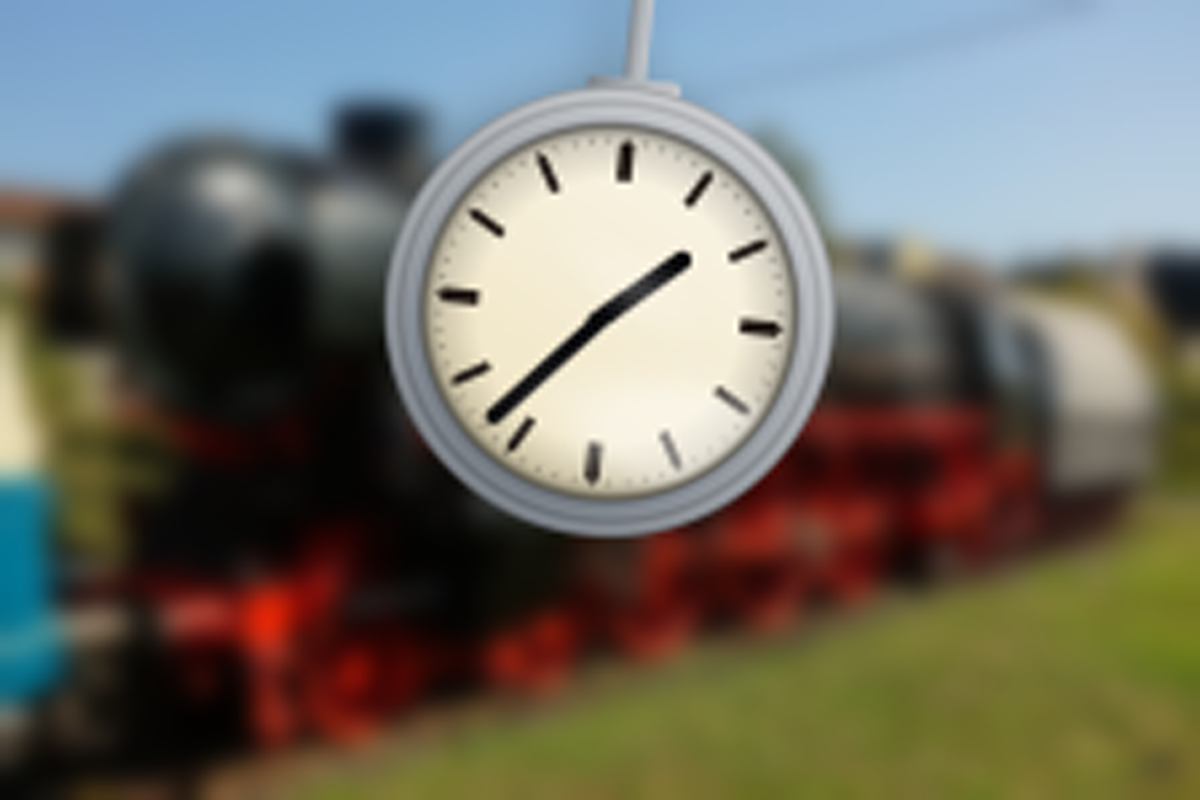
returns 1,37
